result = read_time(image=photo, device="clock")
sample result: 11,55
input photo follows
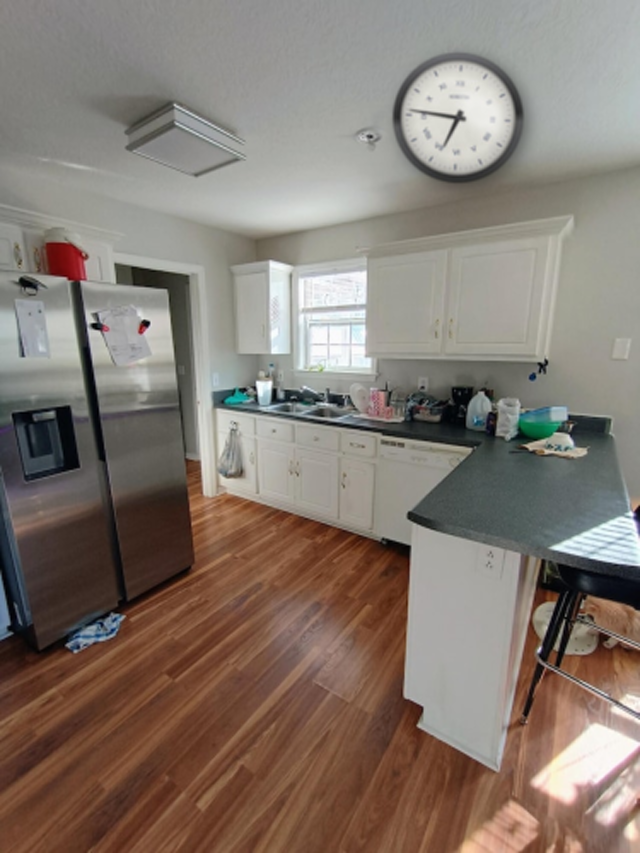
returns 6,46
